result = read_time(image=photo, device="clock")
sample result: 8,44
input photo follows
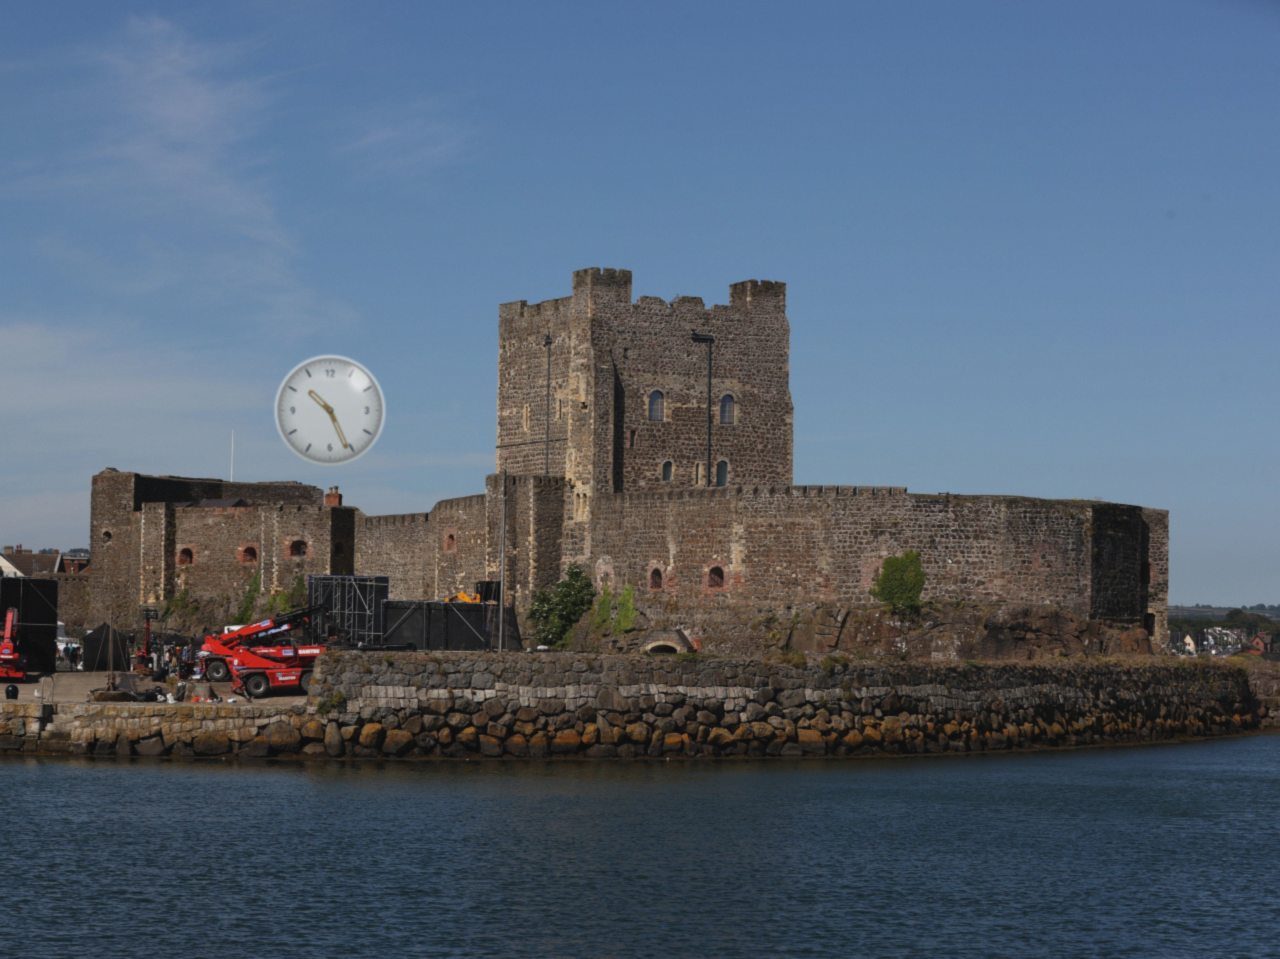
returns 10,26
